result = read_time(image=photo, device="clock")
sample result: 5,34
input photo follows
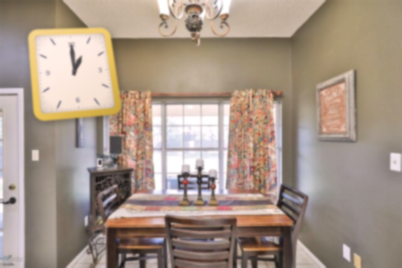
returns 1,00
